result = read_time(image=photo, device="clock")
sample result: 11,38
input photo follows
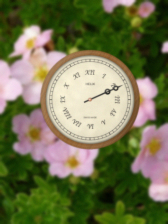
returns 2,11
